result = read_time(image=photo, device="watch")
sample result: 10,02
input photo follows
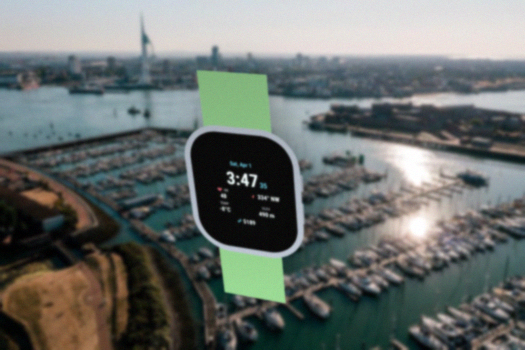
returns 3,47
